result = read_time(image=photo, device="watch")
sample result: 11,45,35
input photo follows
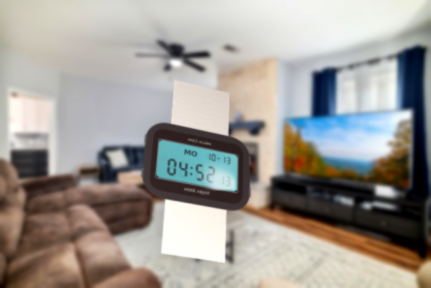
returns 4,52,13
